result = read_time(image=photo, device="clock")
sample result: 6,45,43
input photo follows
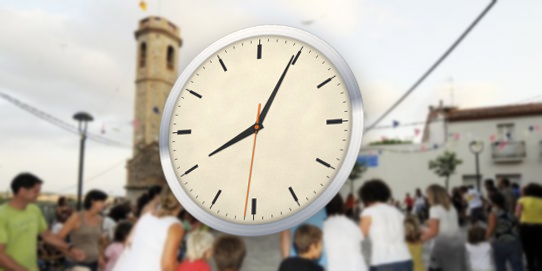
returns 8,04,31
